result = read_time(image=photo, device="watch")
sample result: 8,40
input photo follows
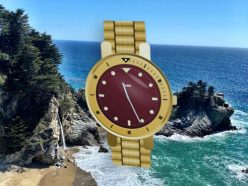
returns 11,26
